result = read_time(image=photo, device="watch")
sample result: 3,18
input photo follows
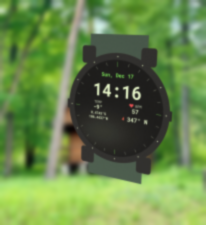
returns 14,16
